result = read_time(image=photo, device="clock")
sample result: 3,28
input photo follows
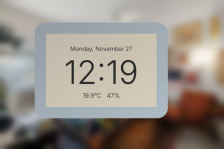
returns 12,19
